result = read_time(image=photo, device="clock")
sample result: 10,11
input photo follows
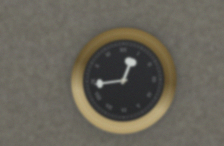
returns 12,44
